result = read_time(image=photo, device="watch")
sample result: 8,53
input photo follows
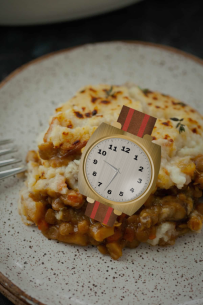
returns 9,32
